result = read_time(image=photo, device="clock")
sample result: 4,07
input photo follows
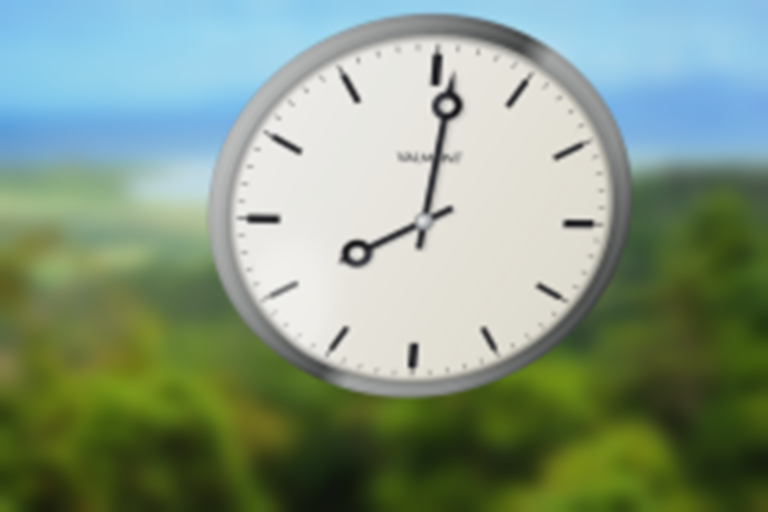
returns 8,01
